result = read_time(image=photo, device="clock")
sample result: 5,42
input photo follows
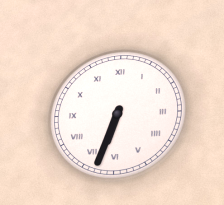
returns 6,33
